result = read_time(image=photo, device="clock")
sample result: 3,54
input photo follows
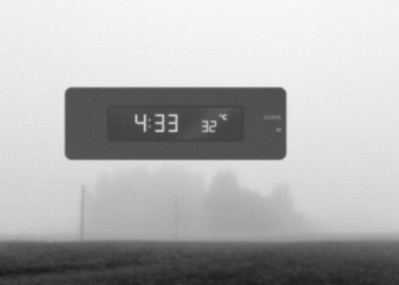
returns 4,33
